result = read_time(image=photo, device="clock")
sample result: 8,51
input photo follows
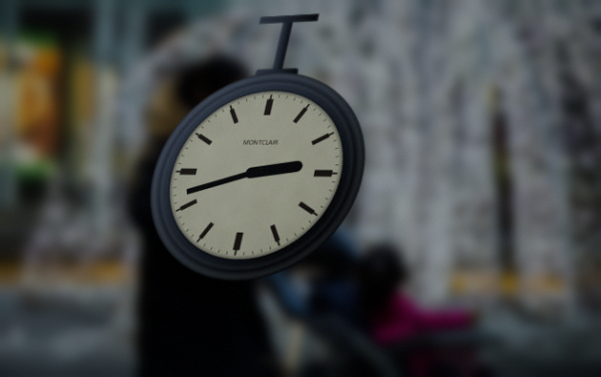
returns 2,42
